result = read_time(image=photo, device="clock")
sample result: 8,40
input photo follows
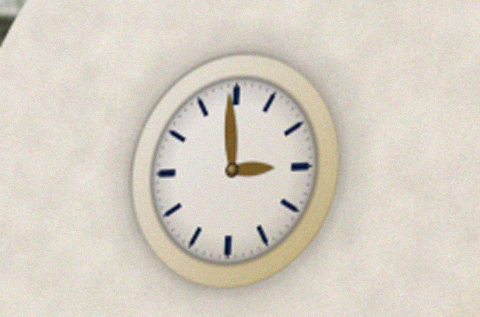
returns 2,59
